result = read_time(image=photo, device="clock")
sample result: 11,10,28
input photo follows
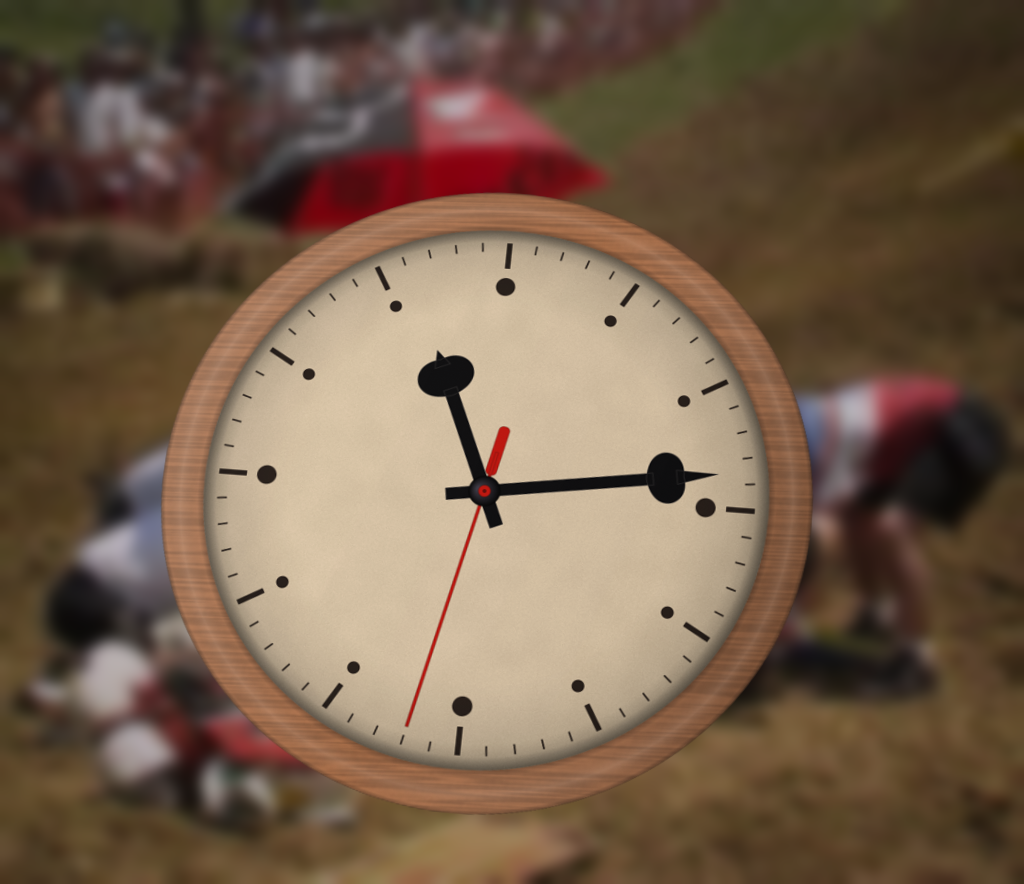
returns 11,13,32
